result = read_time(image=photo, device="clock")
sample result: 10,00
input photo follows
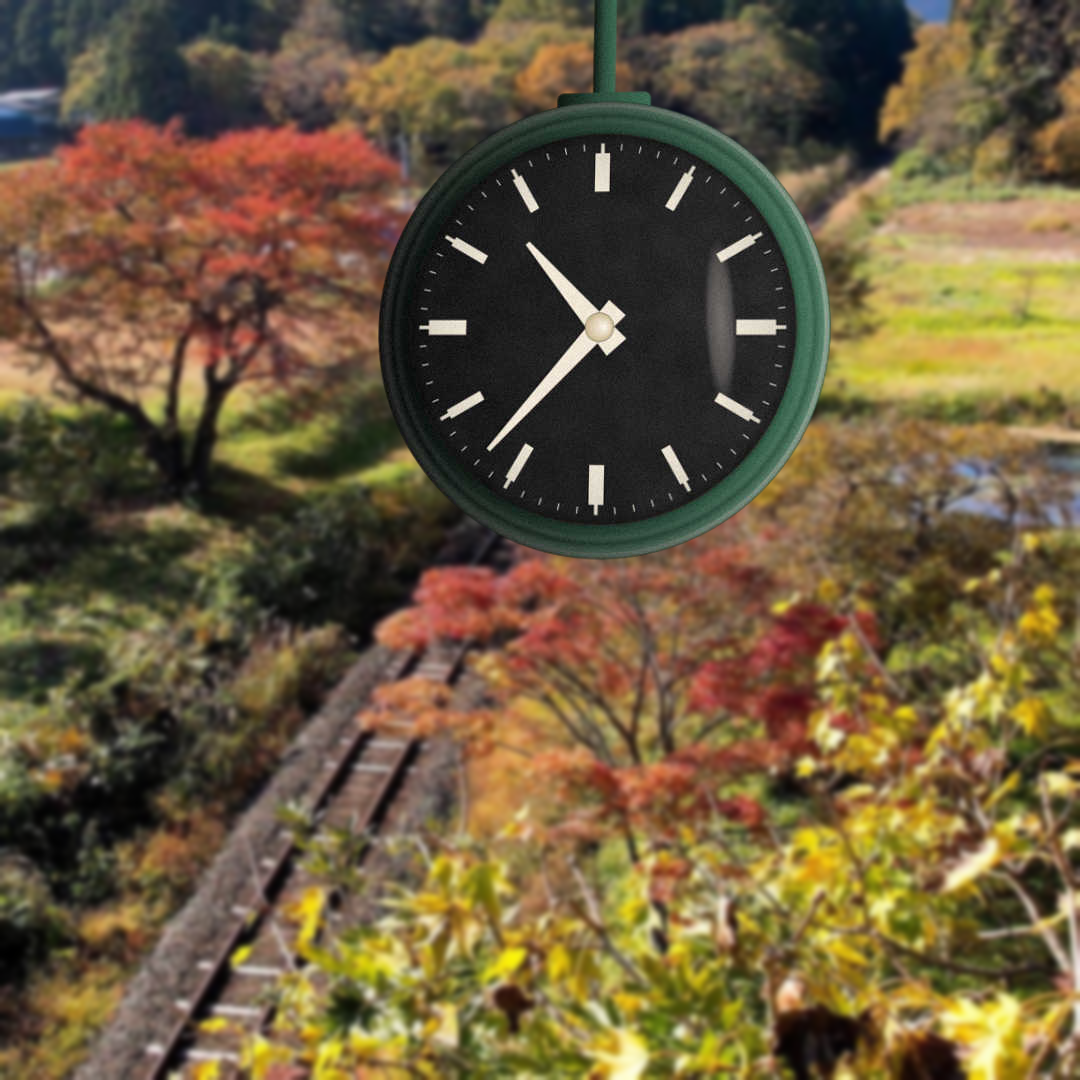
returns 10,37
